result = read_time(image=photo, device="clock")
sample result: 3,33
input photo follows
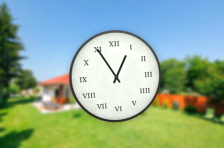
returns 12,55
